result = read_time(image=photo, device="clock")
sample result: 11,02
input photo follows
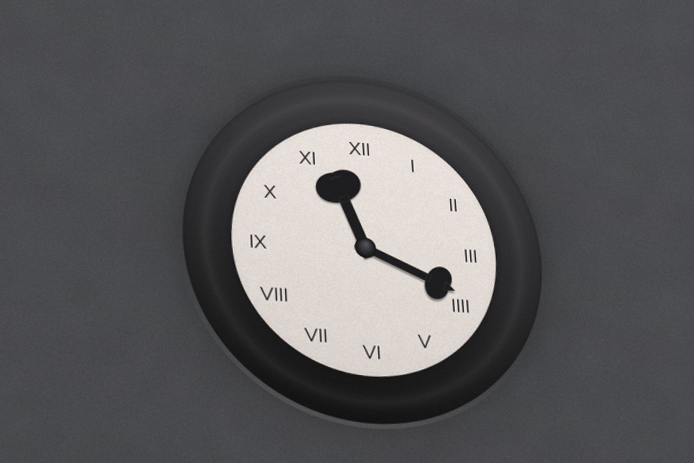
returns 11,19
